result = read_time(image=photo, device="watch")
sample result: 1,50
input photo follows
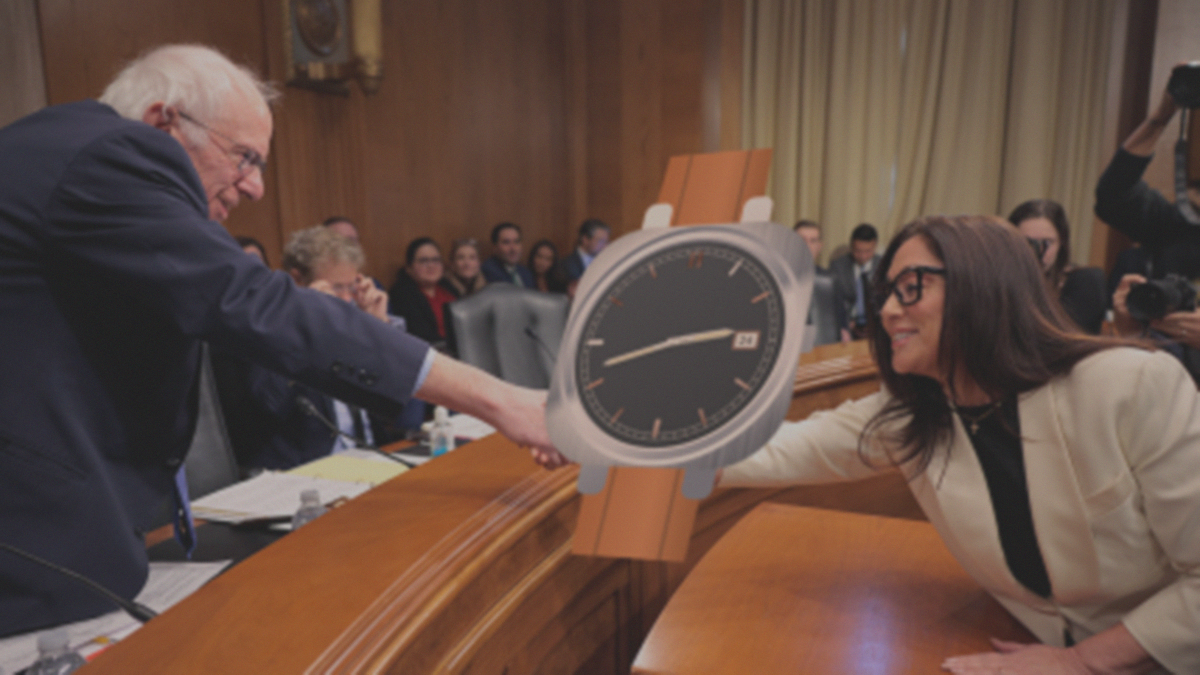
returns 2,42
